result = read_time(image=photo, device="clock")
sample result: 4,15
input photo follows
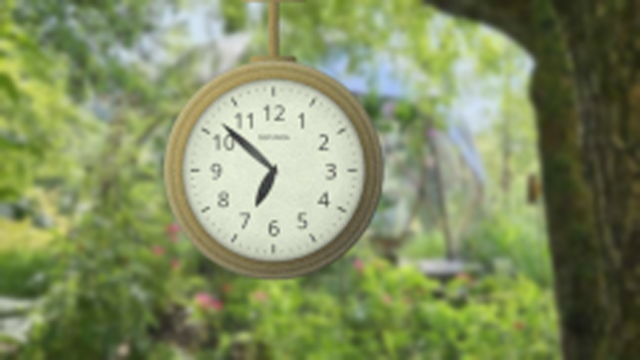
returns 6,52
